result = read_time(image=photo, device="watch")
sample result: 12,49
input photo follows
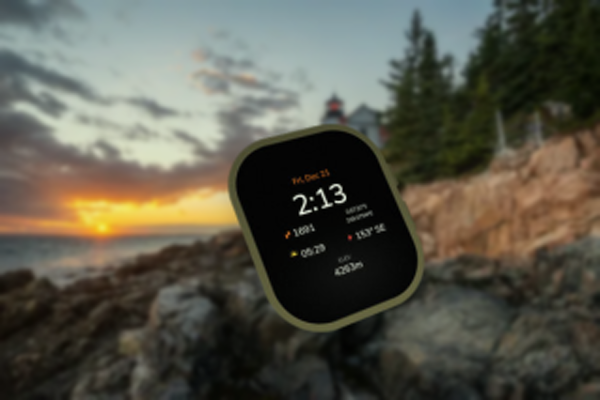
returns 2,13
